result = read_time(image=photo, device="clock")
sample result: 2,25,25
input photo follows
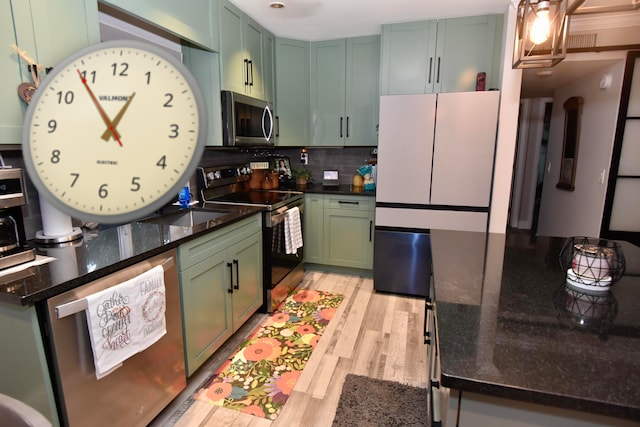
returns 12,53,54
